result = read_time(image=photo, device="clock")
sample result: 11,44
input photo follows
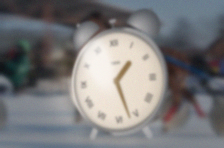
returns 1,27
